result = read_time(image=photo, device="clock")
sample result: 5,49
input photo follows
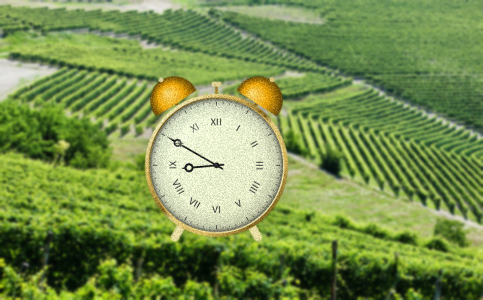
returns 8,50
